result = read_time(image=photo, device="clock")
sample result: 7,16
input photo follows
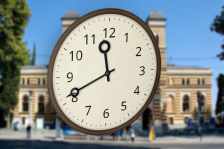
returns 11,41
